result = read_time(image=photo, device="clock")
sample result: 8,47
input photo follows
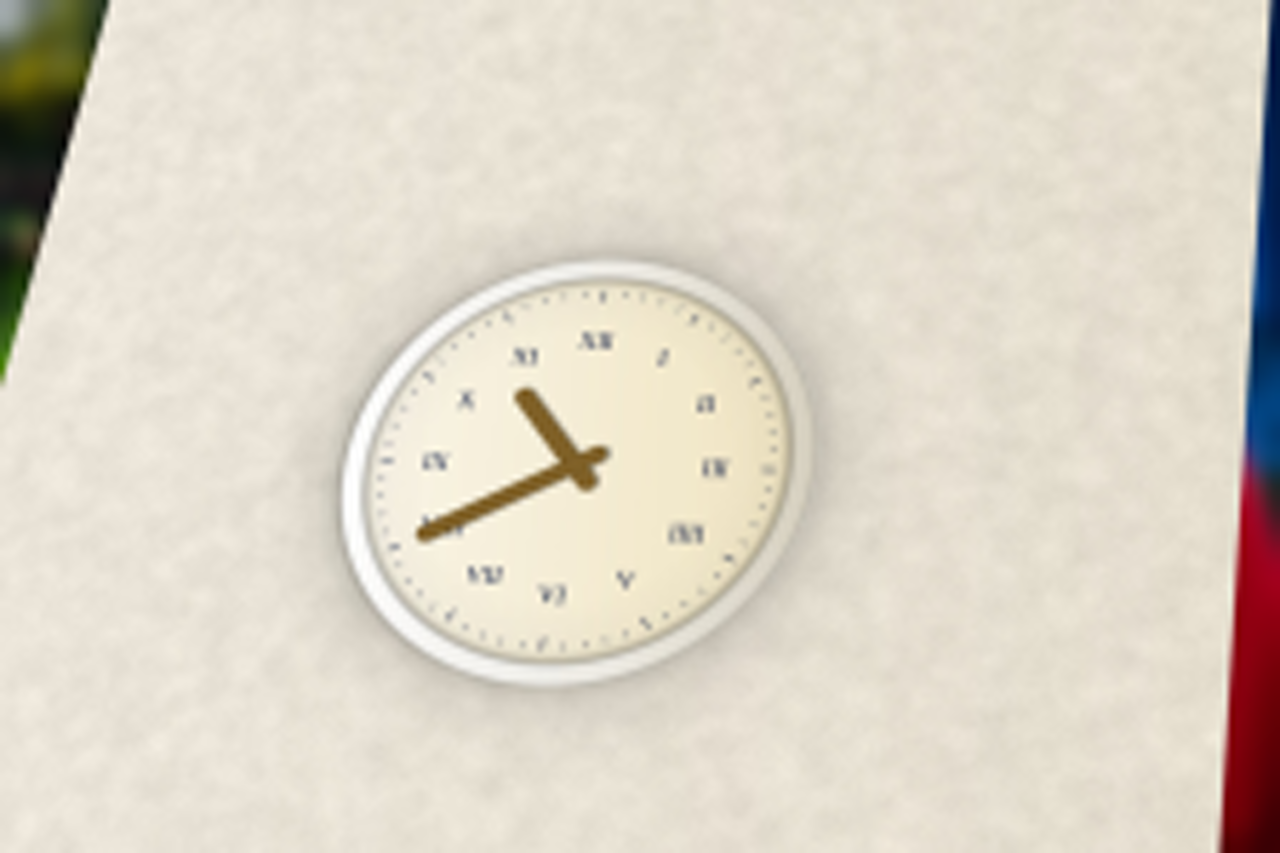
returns 10,40
